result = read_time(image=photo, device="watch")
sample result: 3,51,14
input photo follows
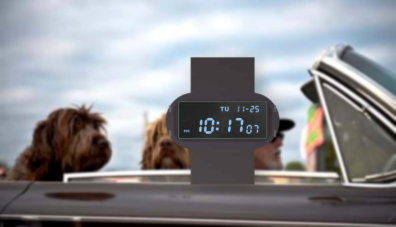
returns 10,17,07
